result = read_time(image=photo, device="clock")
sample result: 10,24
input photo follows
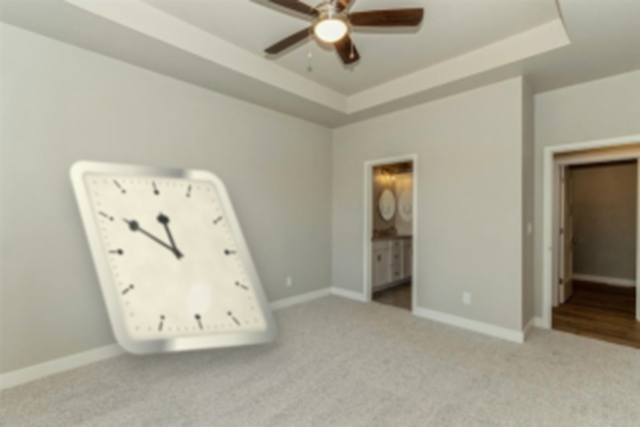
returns 11,51
